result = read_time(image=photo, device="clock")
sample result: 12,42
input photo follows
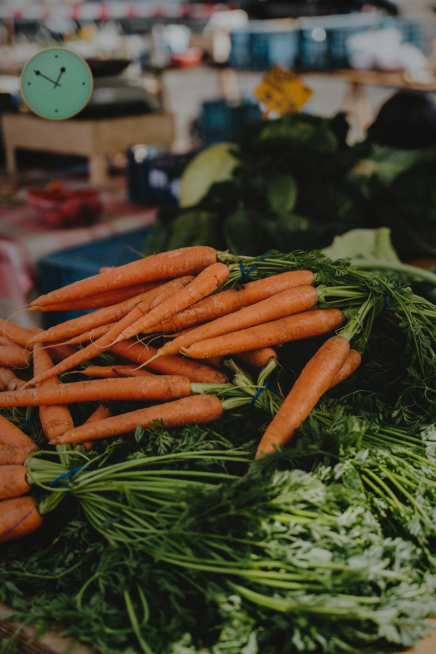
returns 12,50
